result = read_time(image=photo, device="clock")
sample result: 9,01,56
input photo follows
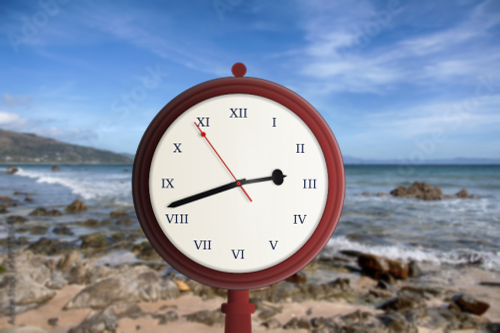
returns 2,41,54
